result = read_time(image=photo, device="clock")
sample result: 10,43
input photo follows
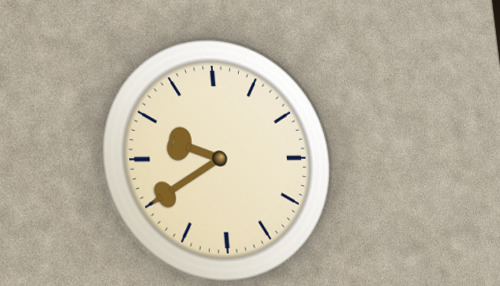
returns 9,40
